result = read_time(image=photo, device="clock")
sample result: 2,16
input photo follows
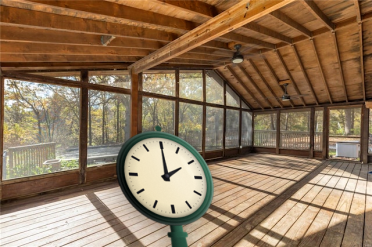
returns 2,00
